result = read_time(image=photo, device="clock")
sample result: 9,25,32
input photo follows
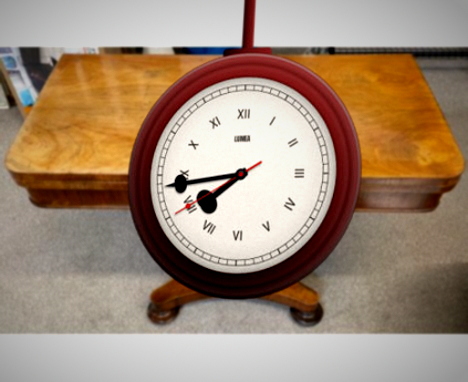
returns 7,43,40
